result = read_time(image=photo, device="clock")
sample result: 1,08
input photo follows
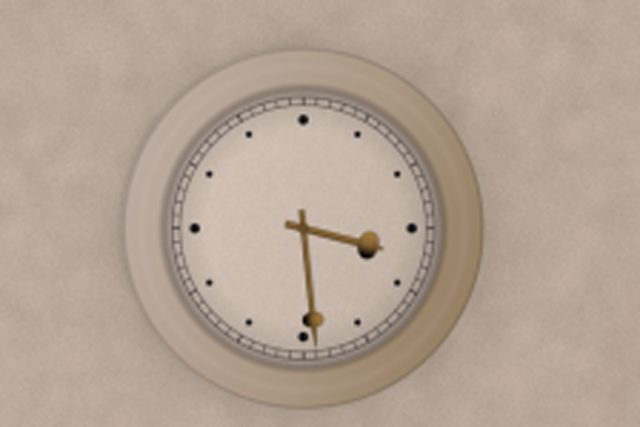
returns 3,29
